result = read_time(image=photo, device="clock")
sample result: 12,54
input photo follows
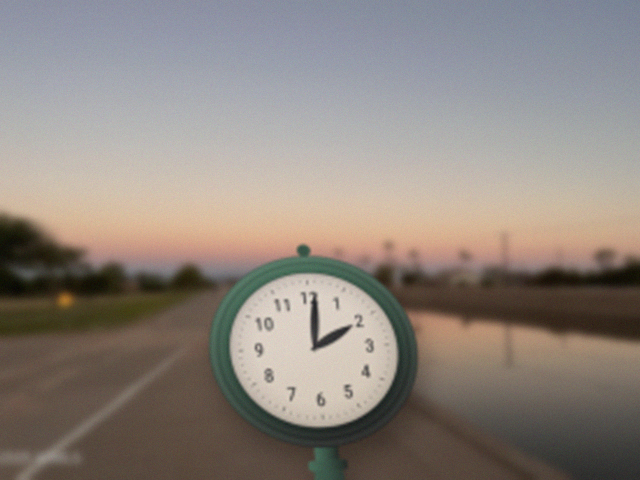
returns 2,01
